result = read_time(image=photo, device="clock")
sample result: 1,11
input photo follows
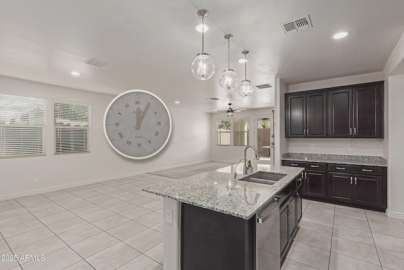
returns 12,05
